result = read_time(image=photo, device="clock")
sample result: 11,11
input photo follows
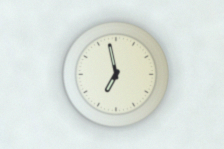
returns 6,58
